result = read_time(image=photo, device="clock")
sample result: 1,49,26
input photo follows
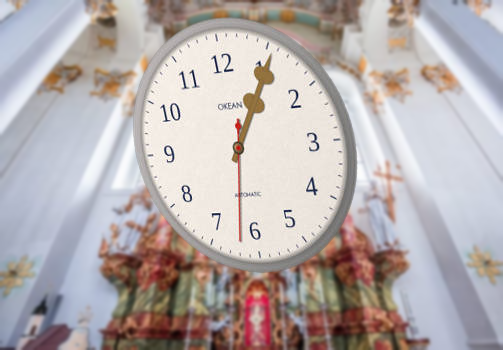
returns 1,05,32
